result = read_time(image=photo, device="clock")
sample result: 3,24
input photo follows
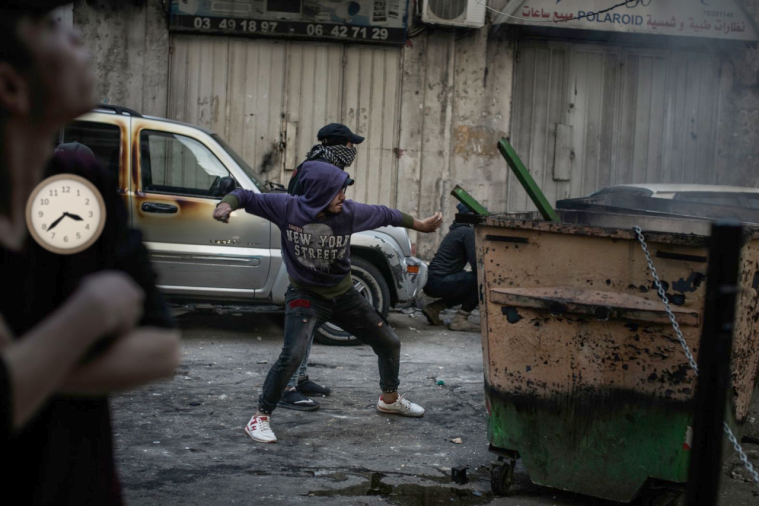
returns 3,38
